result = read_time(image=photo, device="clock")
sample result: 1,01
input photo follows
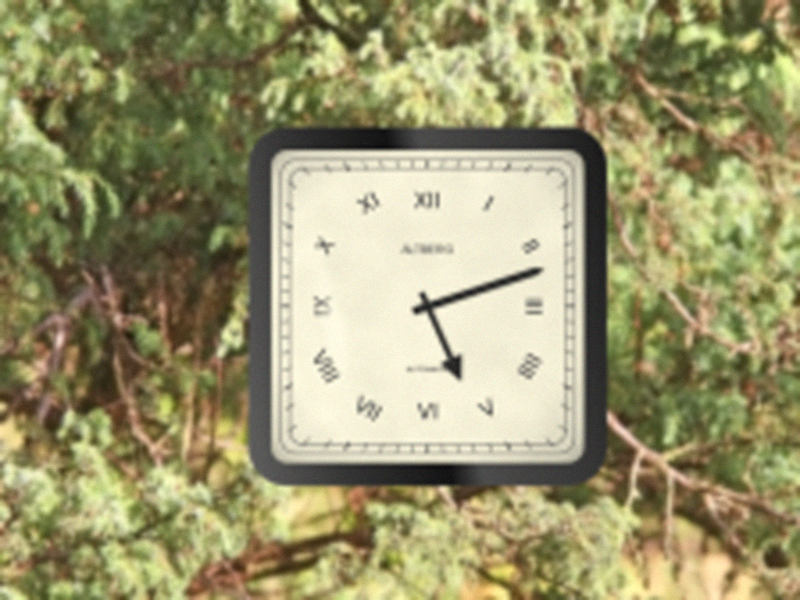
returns 5,12
